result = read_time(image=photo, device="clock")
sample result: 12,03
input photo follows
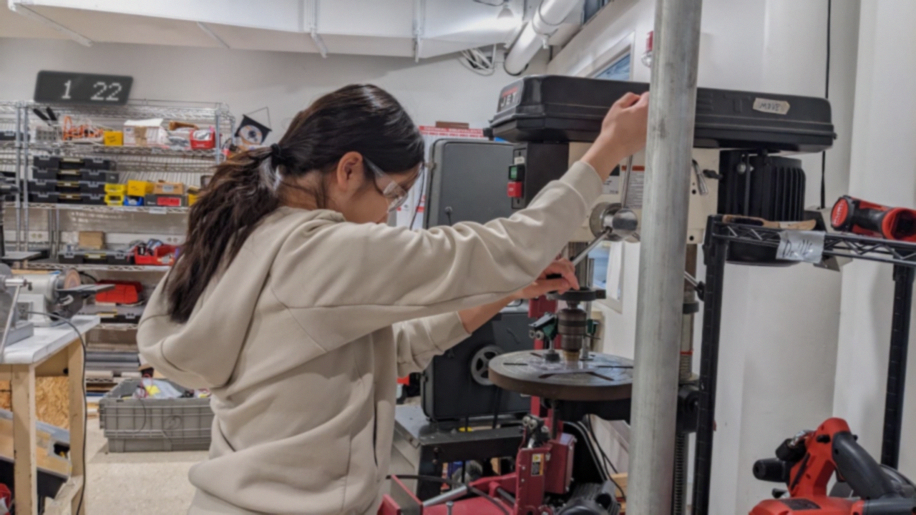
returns 1,22
